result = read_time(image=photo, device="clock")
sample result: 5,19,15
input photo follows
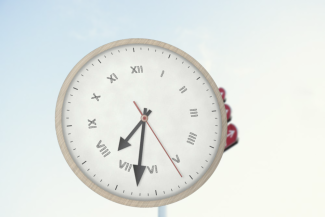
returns 7,32,26
